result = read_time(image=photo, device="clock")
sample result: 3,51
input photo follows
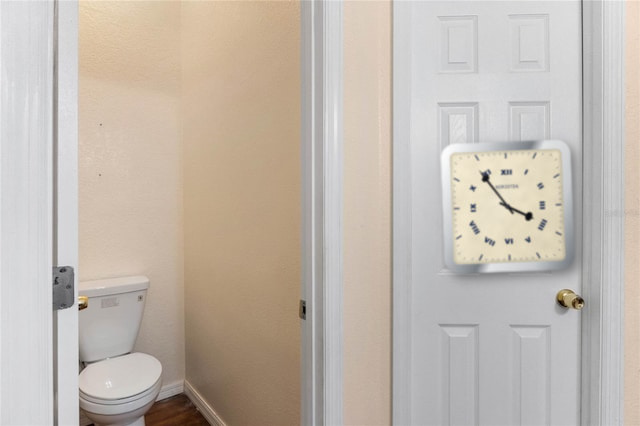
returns 3,54
